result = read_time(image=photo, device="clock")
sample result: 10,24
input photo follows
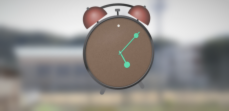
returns 5,08
